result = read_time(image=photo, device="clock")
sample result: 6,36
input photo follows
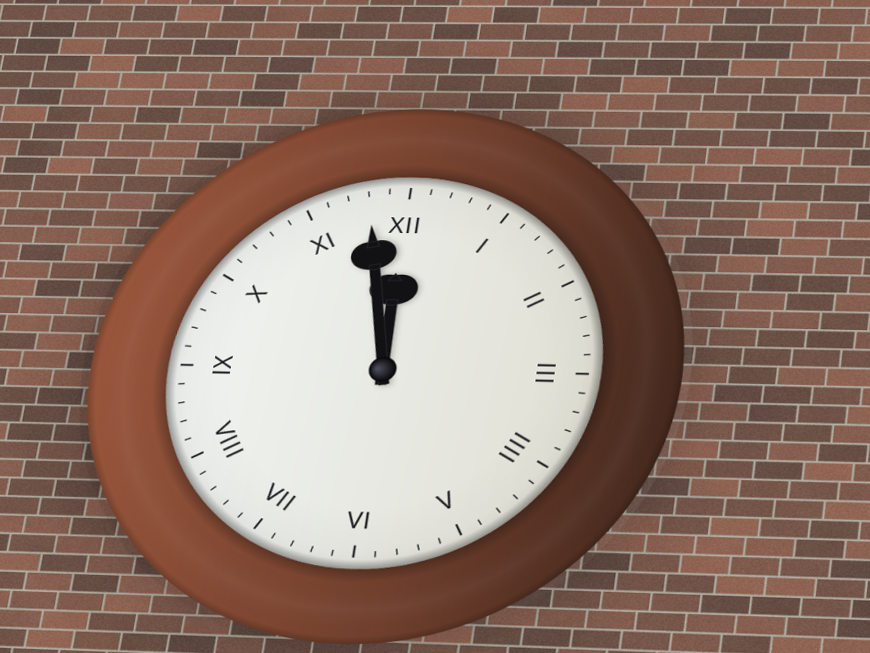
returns 11,58
